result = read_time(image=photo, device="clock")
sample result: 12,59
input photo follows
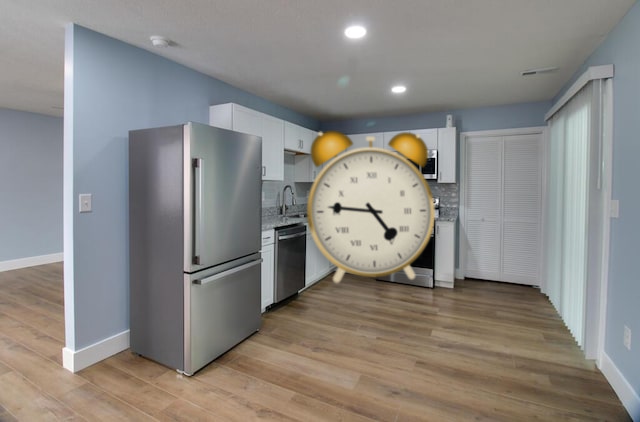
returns 4,46
